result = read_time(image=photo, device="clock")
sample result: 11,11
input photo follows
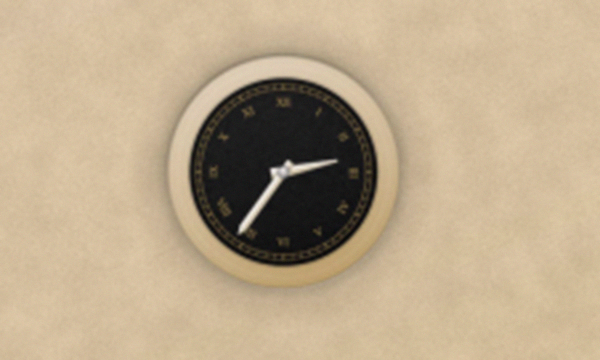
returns 2,36
